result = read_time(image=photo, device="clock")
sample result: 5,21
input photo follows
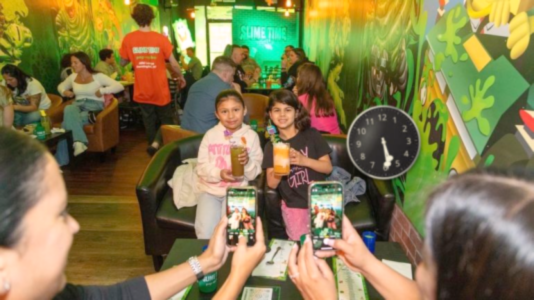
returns 5,29
